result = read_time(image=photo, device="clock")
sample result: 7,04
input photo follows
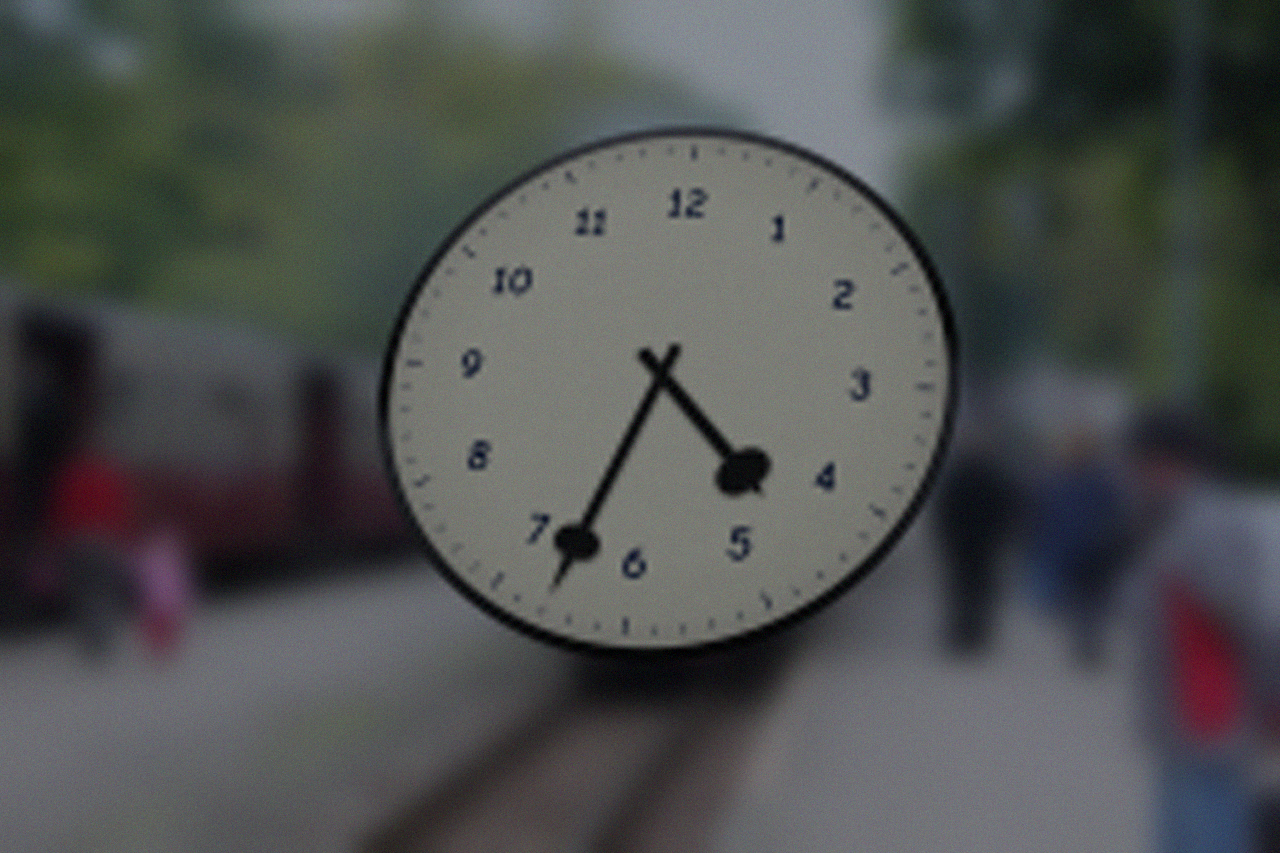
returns 4,33
